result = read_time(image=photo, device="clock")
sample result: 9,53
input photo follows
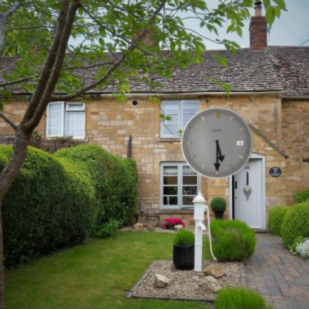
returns 5,30
